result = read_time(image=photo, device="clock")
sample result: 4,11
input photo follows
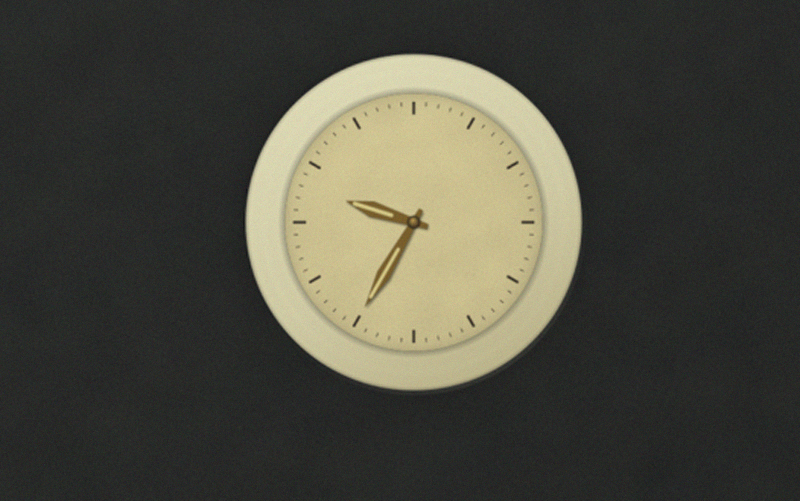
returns 9,35
